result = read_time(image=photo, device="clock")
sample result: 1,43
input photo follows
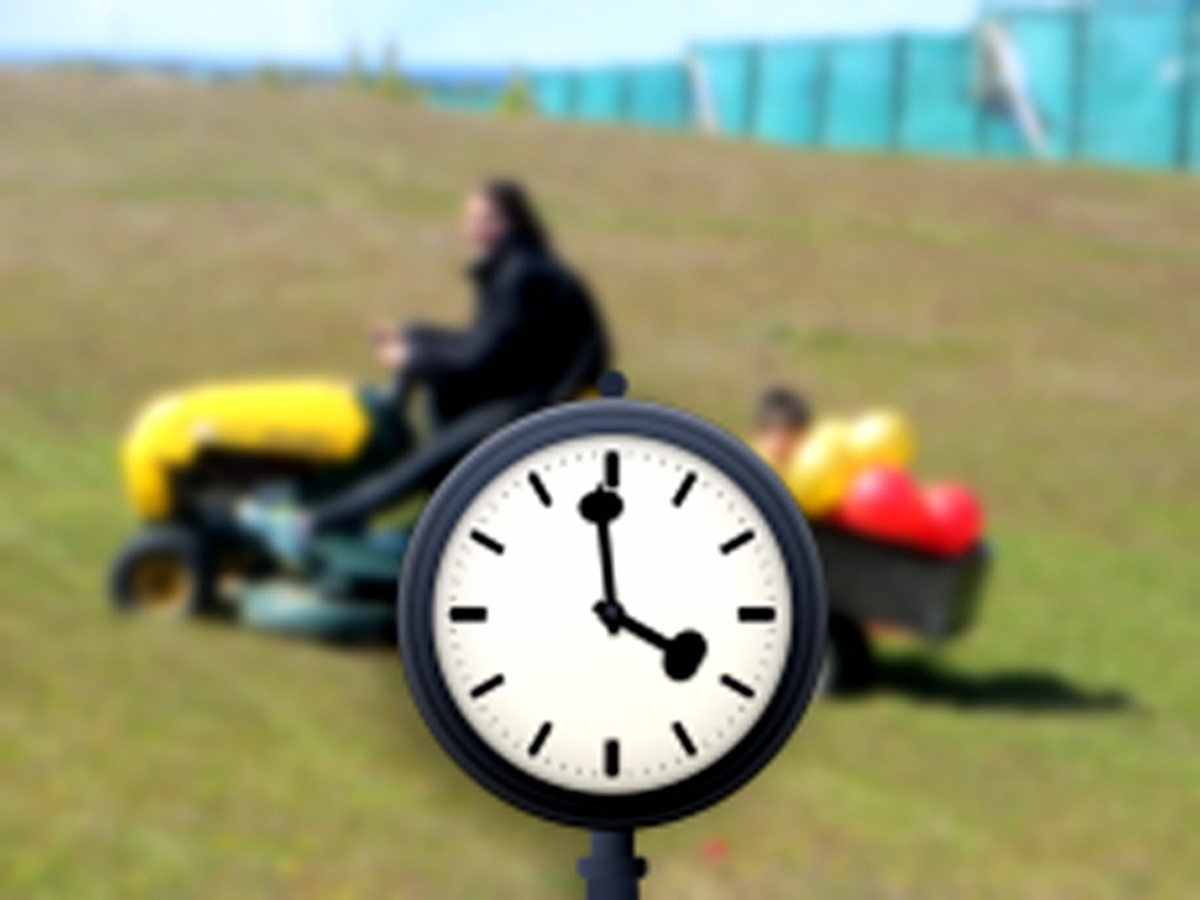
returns 3,59
